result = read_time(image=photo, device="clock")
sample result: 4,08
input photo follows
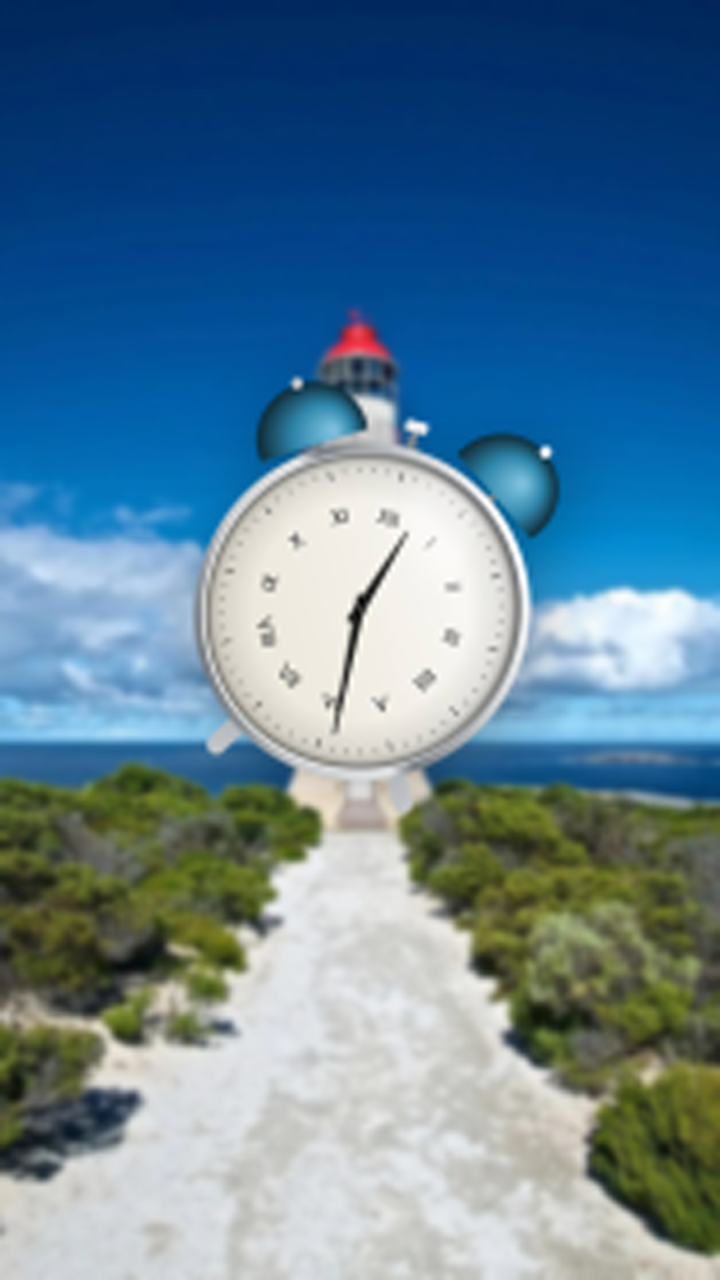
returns 12,29
